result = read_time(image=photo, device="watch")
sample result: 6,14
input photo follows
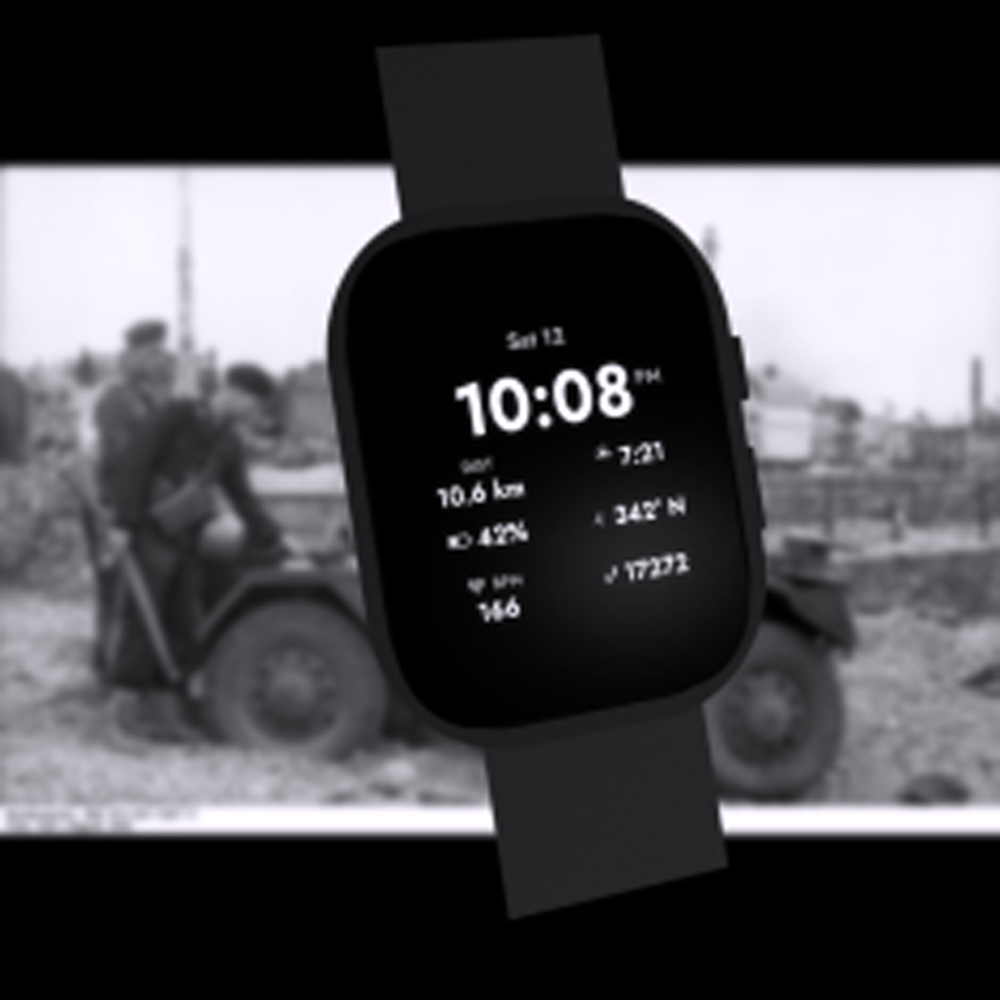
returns 10,08
